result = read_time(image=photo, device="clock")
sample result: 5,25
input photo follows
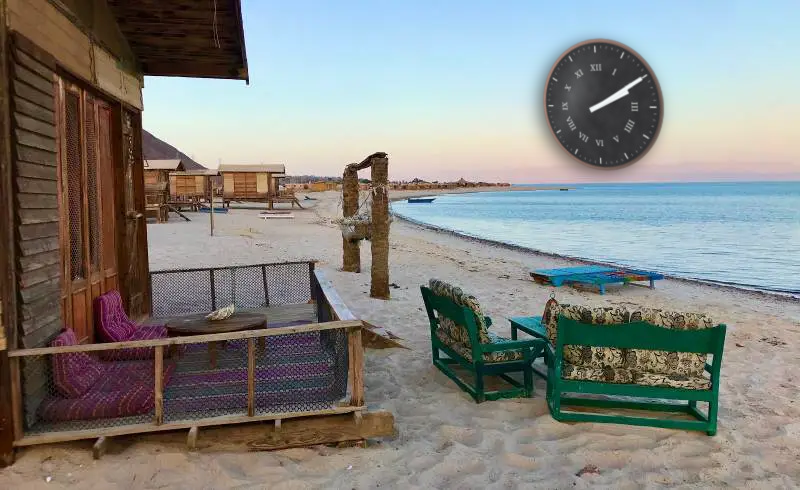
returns 2,10
